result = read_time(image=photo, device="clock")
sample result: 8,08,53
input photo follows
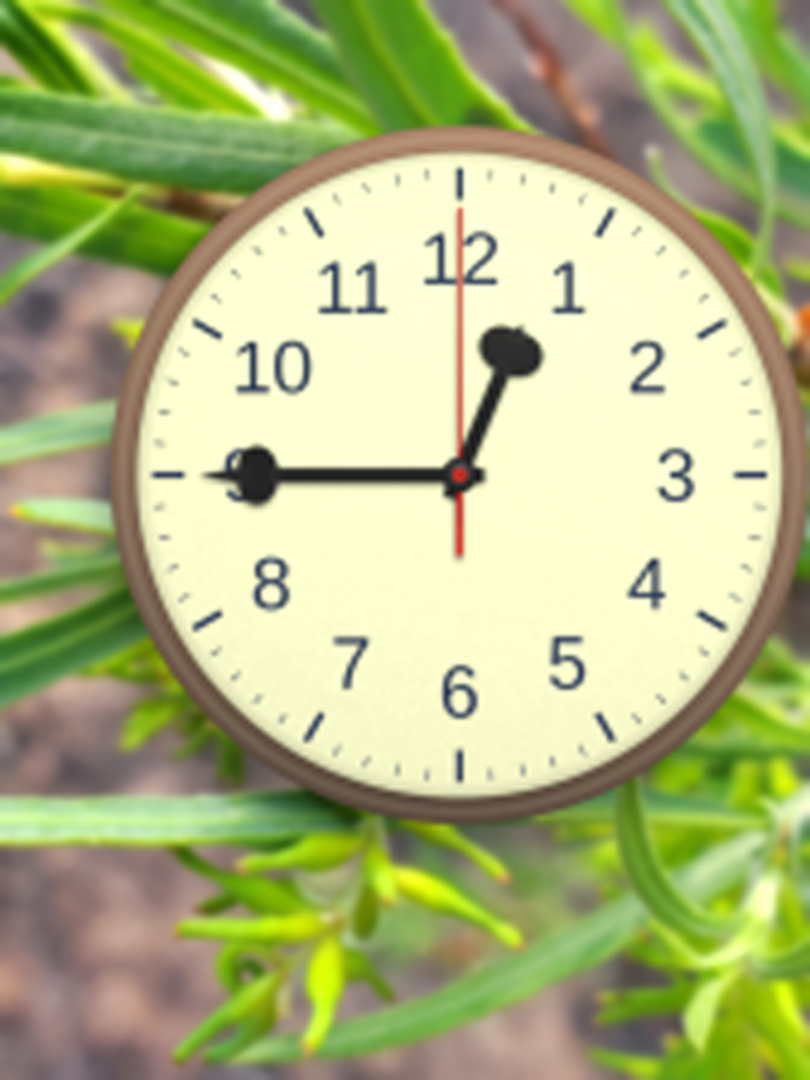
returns 12,45,00
